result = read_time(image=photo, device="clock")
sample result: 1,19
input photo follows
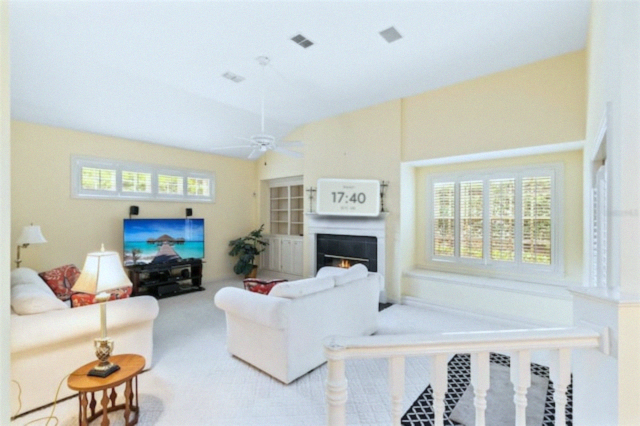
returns 17,40
